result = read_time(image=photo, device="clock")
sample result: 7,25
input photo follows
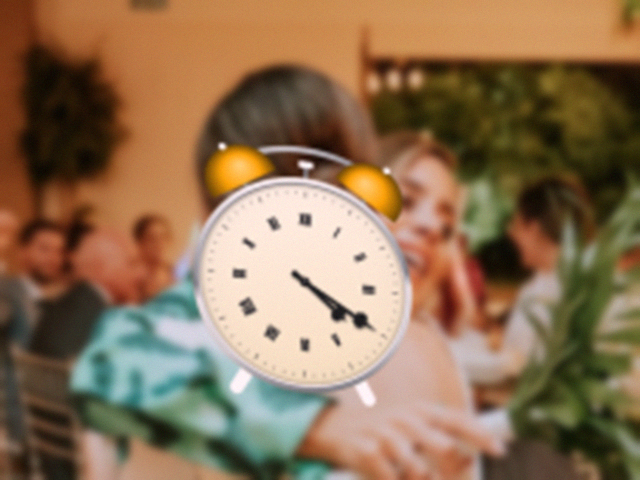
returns 4,20
